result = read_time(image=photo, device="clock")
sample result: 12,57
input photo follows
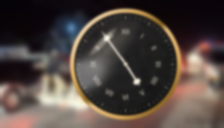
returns 4,54
